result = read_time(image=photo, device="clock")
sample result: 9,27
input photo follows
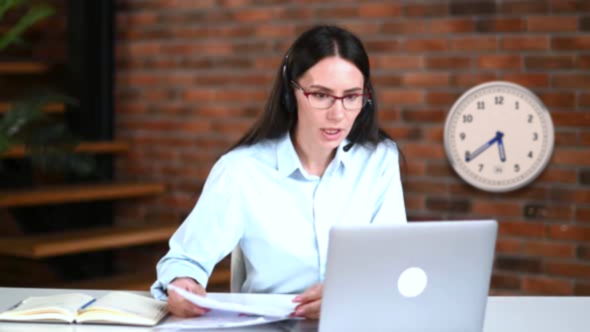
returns 5,39
